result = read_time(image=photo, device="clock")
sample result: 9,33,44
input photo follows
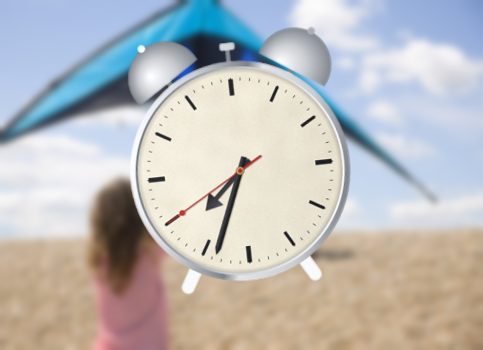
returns 7,33,40
